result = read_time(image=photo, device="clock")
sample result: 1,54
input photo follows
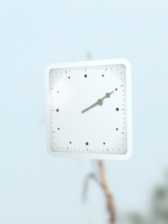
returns 2,10
